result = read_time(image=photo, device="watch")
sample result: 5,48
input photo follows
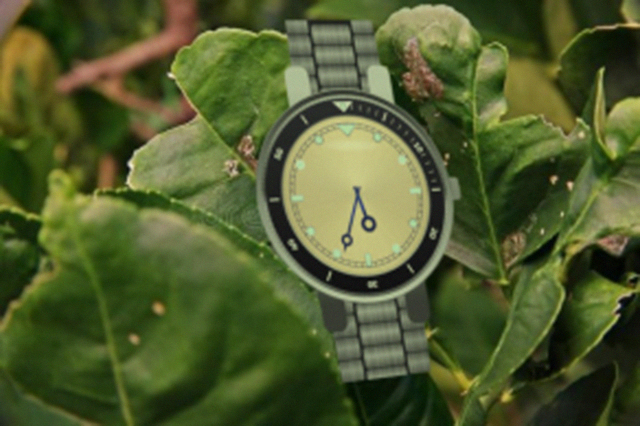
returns 5,34
